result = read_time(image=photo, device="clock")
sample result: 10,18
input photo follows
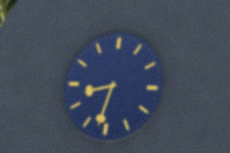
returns 8,32
